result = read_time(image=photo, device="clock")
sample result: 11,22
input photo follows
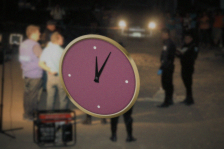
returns 12,05
